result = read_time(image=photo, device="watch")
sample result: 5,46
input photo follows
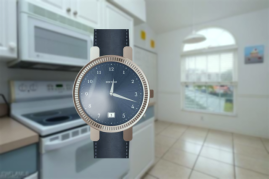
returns 12,18
